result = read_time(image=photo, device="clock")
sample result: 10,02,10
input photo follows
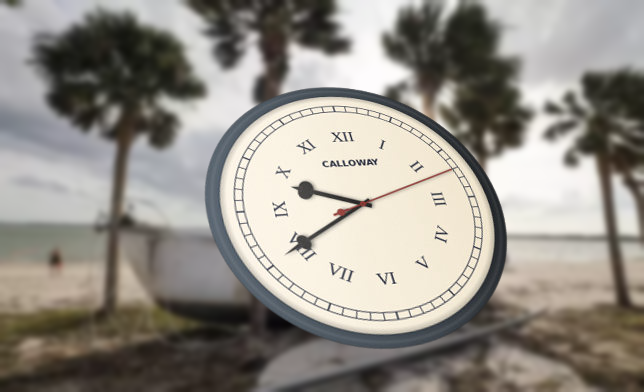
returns 9,40,12
